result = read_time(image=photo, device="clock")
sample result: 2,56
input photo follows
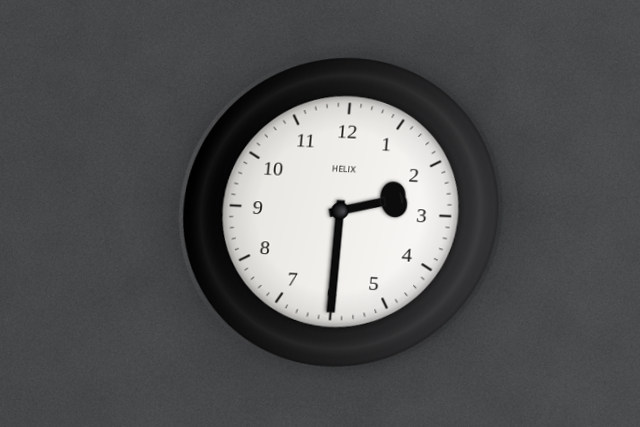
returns 2,30
